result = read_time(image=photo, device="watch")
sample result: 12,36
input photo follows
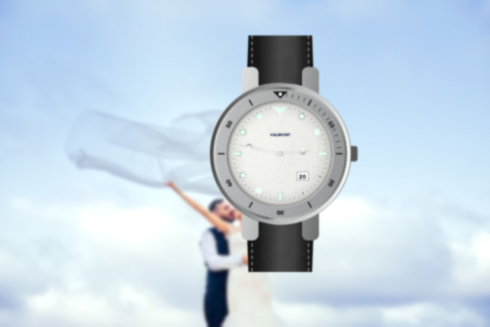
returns 2,47
